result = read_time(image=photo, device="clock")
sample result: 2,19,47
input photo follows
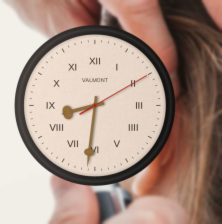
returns 8,31,10
